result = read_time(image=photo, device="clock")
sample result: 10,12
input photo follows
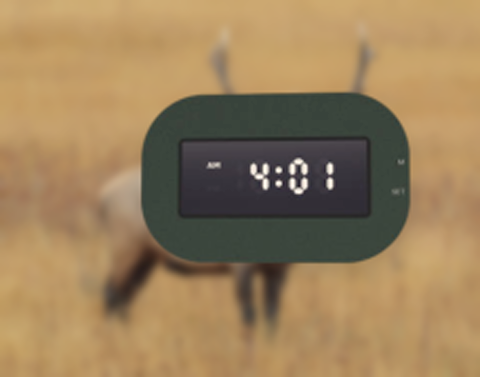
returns 4,01
